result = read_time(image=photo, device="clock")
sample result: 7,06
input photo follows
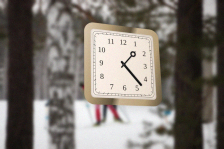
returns 1,23
